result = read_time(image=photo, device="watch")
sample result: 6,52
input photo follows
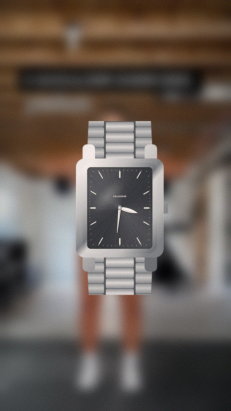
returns 3,31
